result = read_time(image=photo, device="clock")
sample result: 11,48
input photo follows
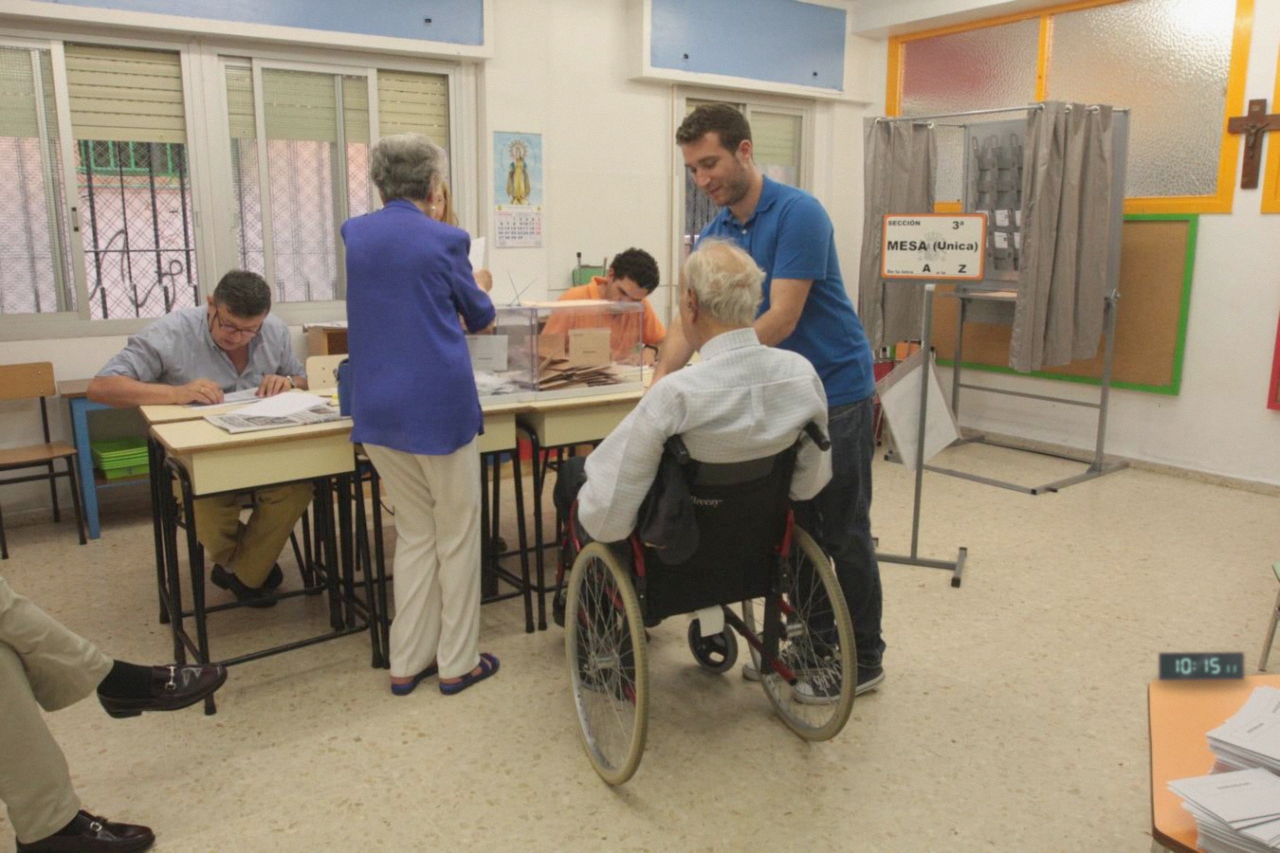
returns 10,15
